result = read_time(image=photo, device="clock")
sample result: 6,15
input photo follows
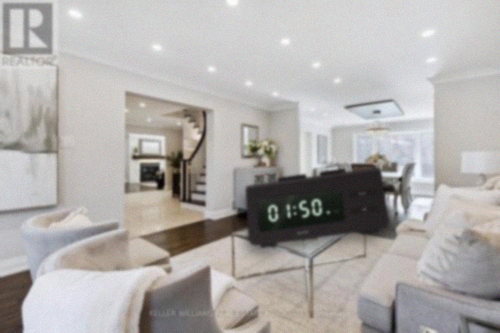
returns 1,50
